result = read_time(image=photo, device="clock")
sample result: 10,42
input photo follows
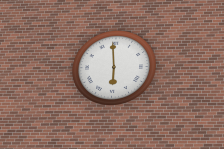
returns 5,59
